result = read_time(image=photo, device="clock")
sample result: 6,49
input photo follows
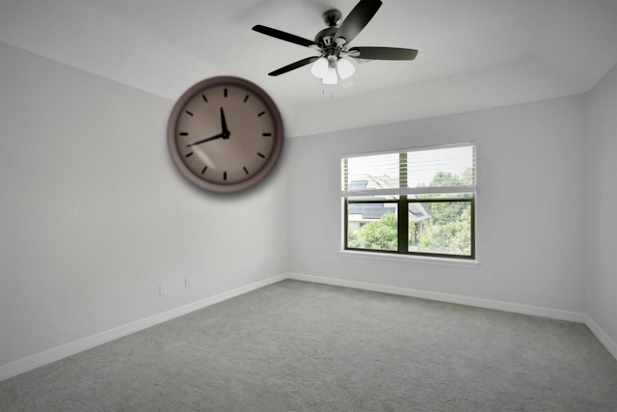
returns 11,42
